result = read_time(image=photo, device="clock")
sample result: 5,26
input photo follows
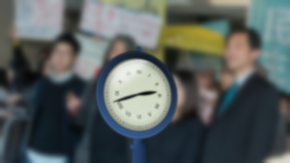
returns 2,42
